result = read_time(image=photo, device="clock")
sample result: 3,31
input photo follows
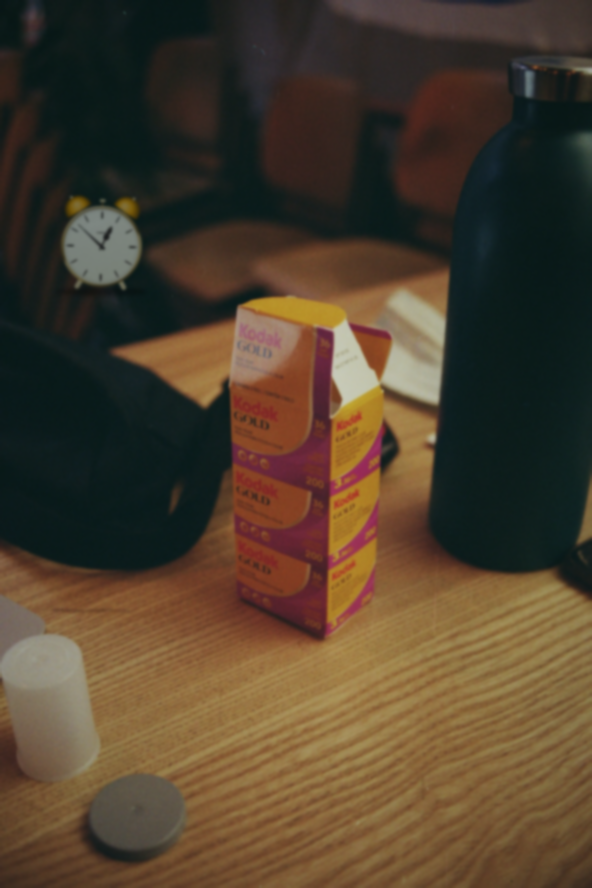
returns 12,52
